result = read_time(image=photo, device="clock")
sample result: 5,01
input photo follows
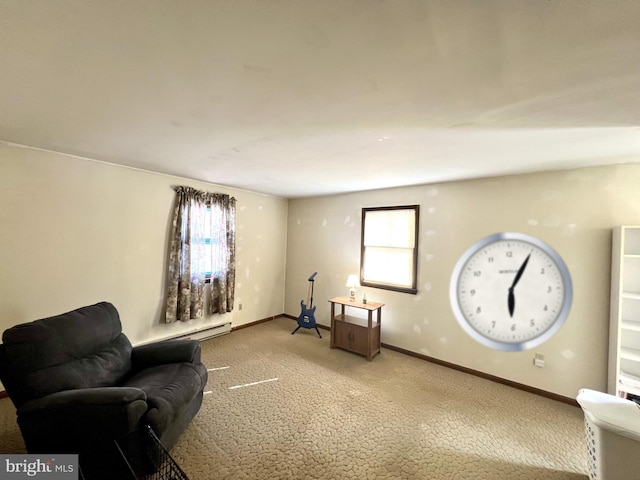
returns 6,05
